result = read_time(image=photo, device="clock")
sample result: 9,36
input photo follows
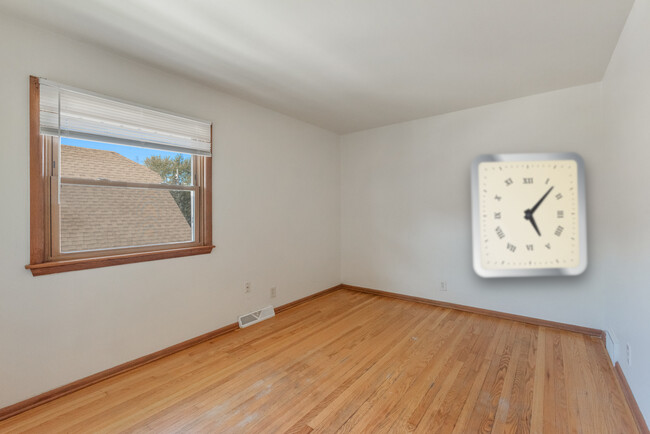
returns 5,07
